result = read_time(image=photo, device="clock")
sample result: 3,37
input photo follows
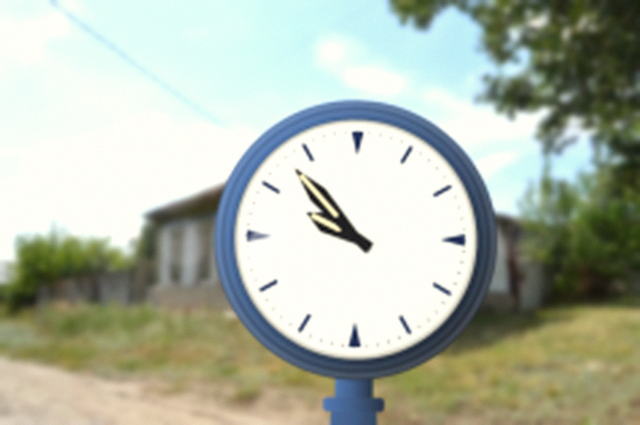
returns 9,53
